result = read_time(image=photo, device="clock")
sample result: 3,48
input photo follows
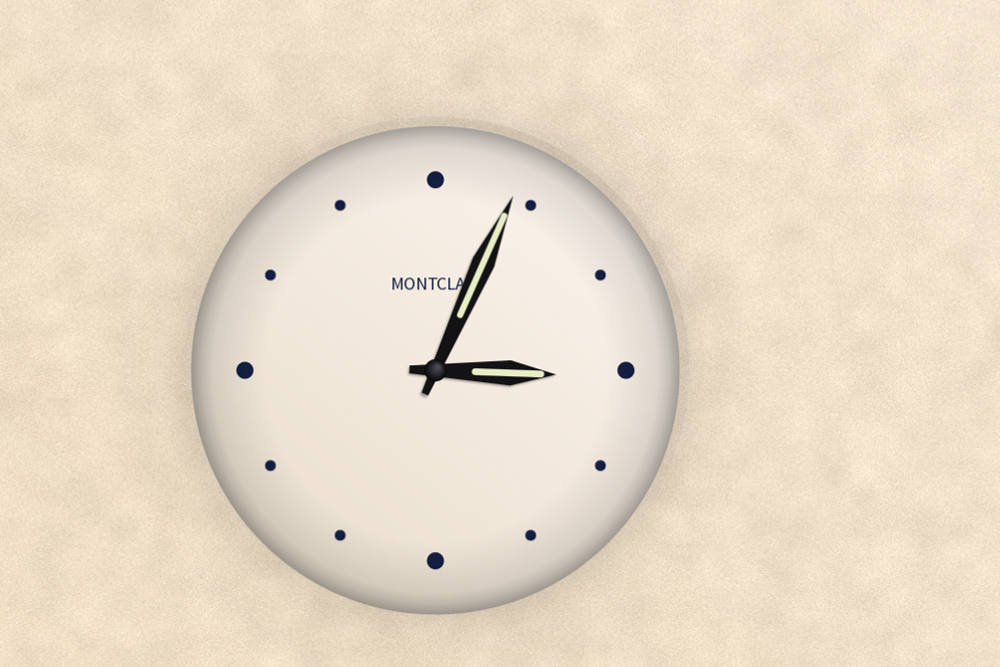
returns 3,04
